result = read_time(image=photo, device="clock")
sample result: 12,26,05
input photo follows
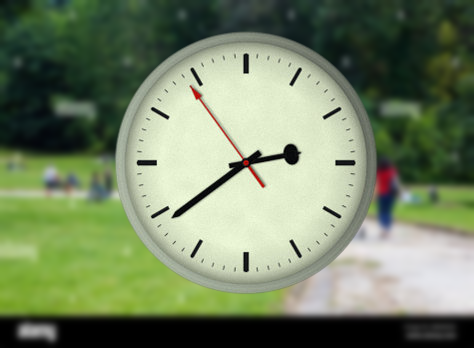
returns 2,38,54
